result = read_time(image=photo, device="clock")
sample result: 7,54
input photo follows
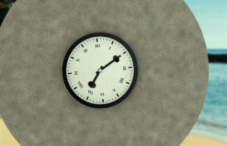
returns 7,10
